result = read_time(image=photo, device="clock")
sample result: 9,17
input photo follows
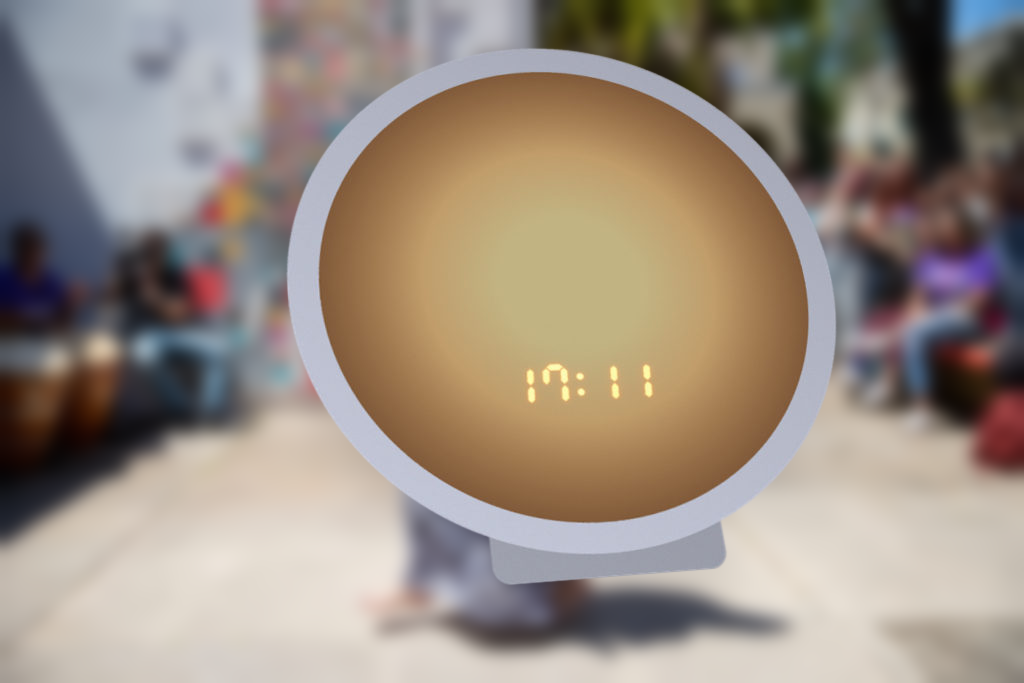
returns 17,11
